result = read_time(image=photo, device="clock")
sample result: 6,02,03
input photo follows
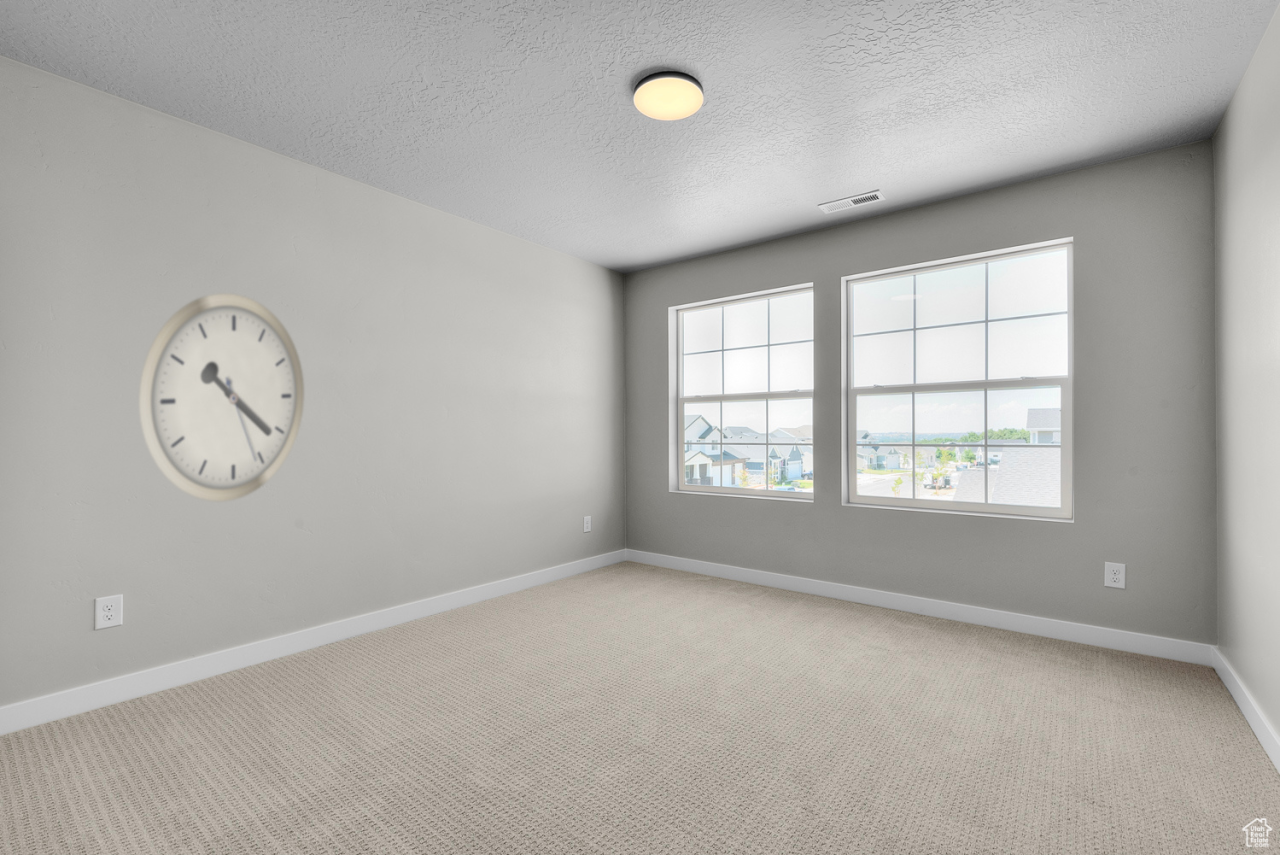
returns 10,21,26
